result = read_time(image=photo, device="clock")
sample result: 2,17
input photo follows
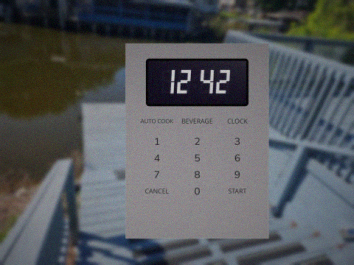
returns 12,42
